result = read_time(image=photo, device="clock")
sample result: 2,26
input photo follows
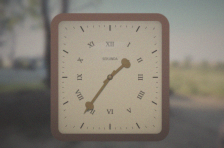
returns 1,36
